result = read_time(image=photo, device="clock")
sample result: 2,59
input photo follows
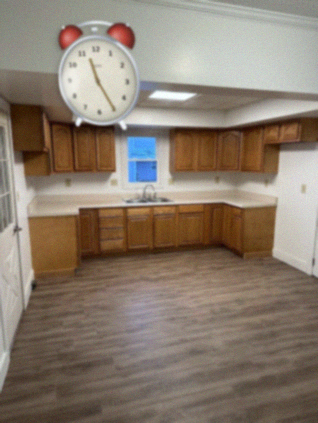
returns 11,25
